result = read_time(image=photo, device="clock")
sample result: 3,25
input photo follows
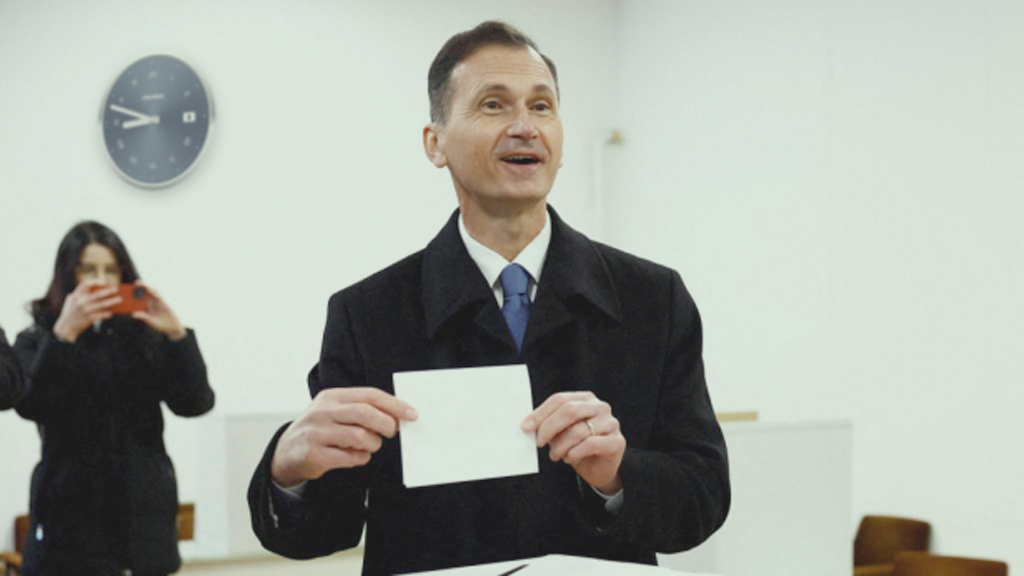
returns 8,48
